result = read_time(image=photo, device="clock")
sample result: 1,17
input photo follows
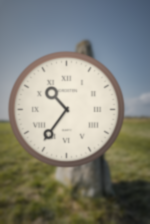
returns 10,36
